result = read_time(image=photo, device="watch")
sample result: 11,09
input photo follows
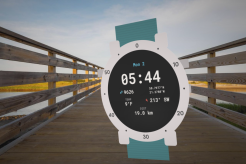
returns 5,44
